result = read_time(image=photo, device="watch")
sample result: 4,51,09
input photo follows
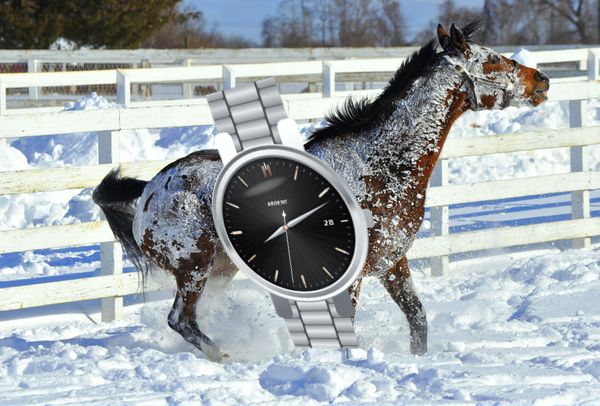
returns 8,11,32
